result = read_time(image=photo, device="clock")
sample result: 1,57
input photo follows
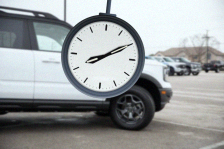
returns 8,10
